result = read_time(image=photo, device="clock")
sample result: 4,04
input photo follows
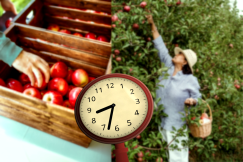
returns 8,33
